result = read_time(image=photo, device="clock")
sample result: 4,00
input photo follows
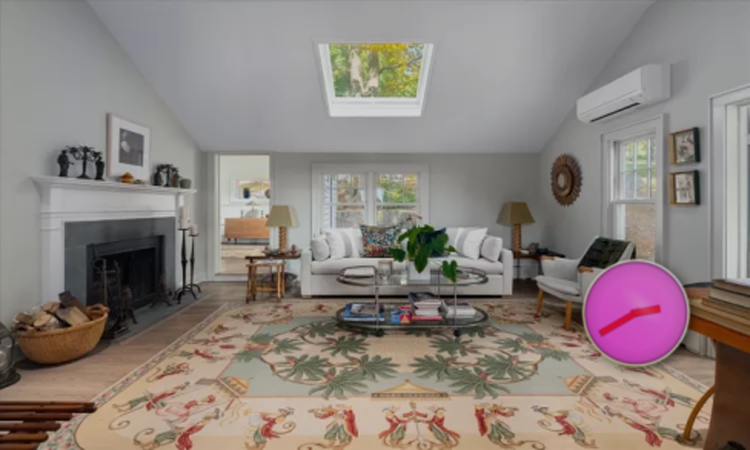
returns 2,40
